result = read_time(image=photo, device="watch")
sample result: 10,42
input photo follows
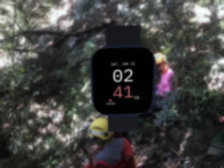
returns 2,41
